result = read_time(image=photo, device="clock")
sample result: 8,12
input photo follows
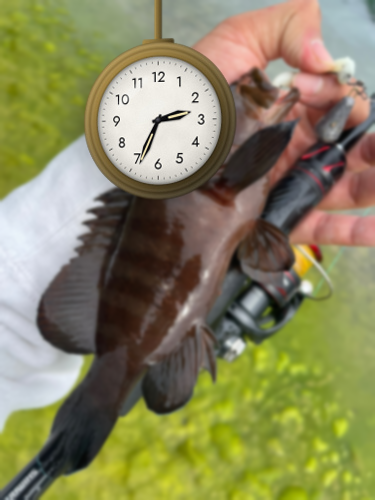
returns 2,34
